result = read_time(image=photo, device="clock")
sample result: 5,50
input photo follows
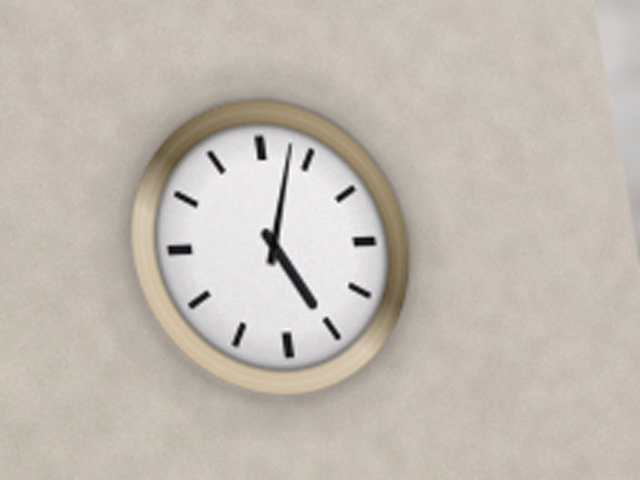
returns 5,03
